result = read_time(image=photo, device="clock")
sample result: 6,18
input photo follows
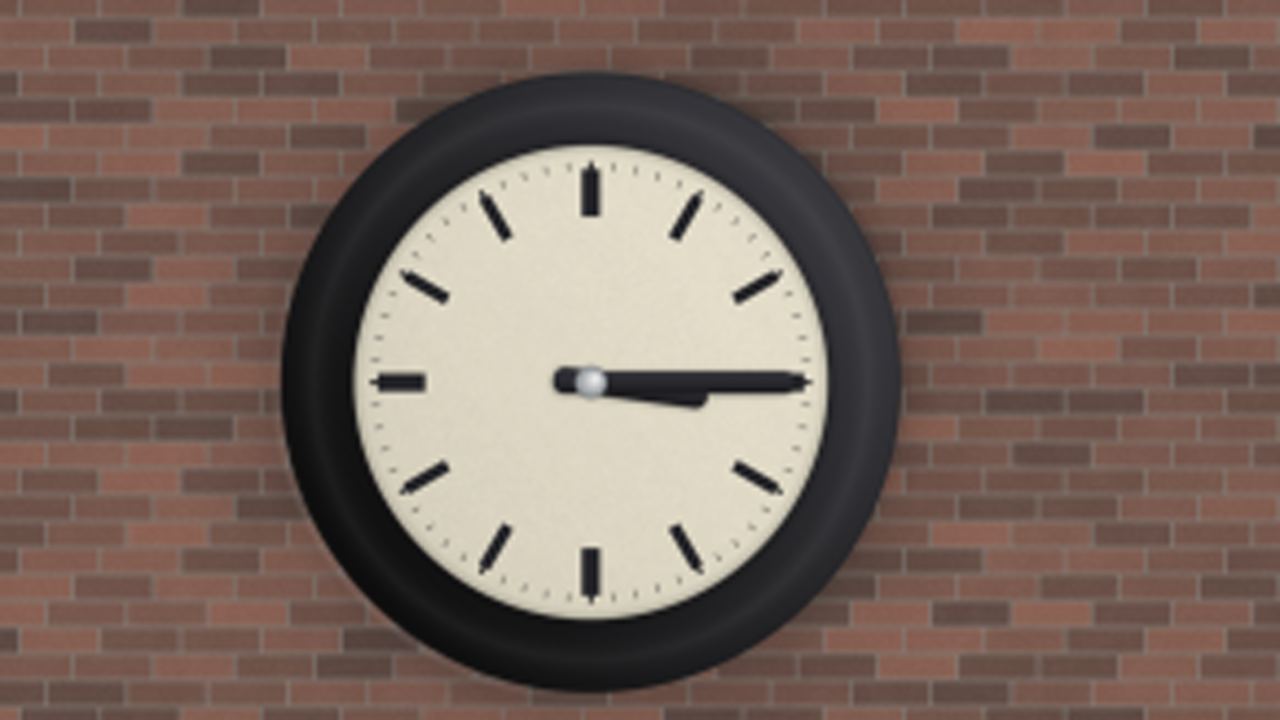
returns 3,15
